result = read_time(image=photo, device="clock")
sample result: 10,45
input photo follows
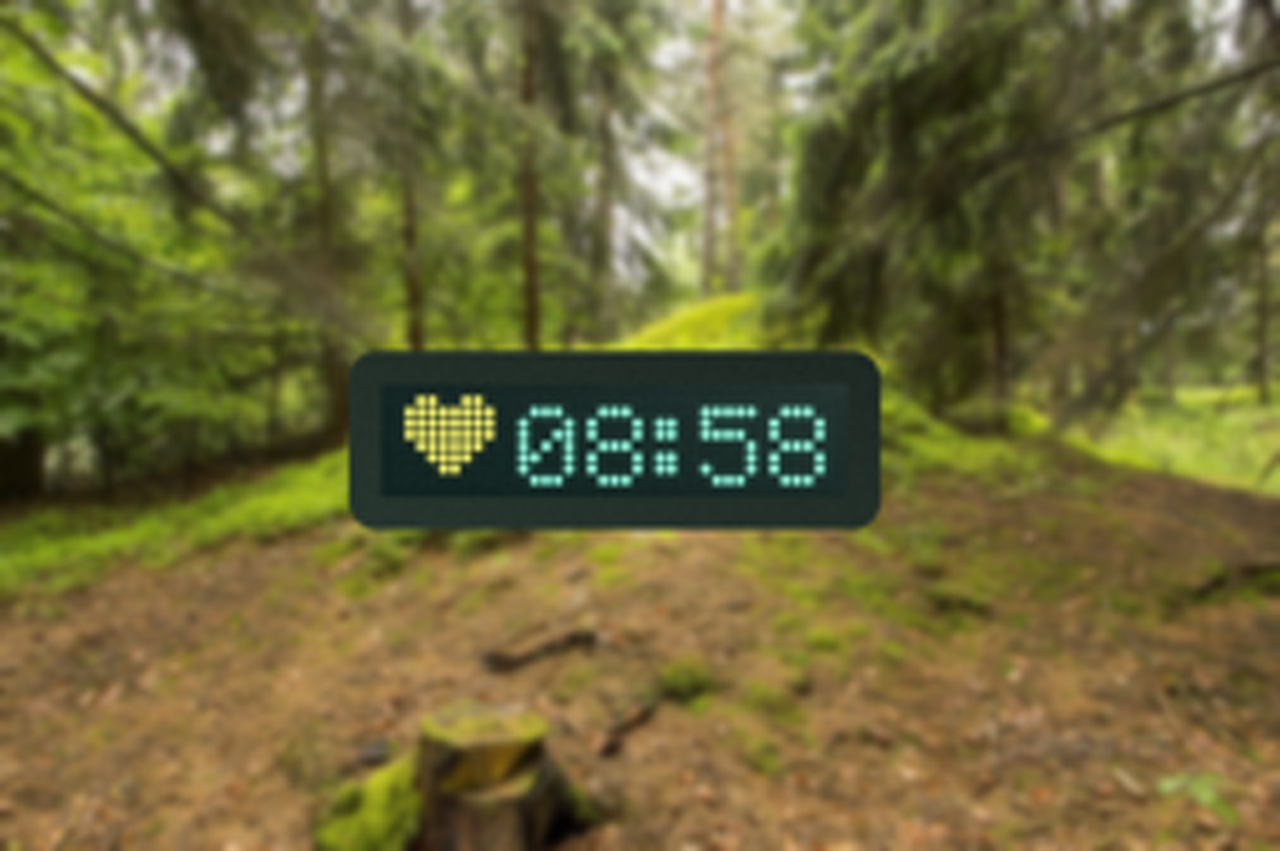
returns 8,58
